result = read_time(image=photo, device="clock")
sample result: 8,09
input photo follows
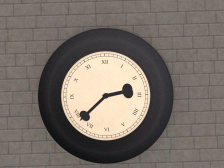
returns 2,38
